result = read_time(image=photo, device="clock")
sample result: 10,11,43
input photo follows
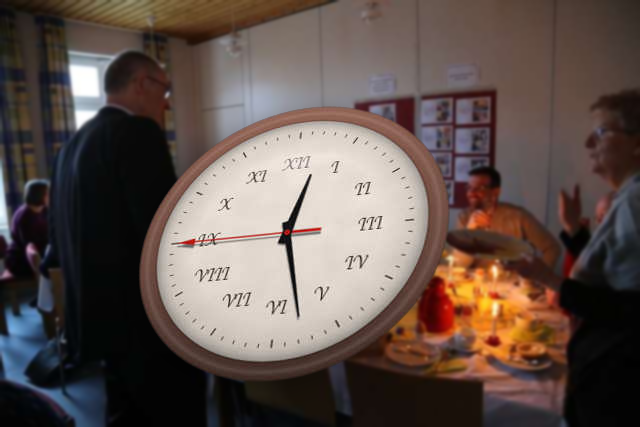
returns 12,27,45
